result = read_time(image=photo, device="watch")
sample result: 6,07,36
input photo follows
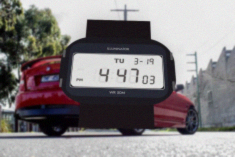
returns 4,47,03
